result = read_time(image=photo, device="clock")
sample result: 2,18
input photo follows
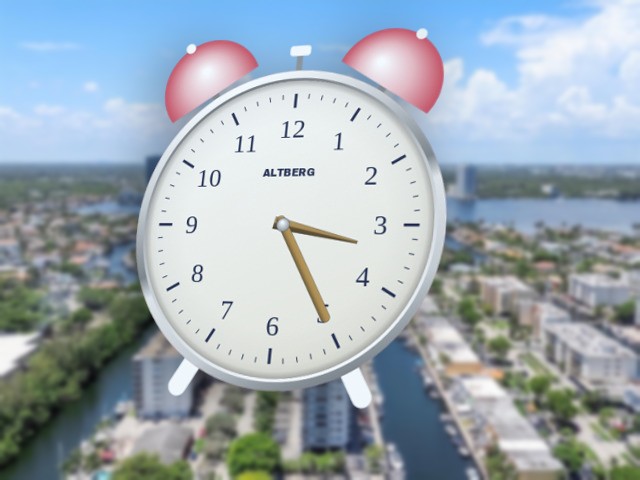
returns 3,25
